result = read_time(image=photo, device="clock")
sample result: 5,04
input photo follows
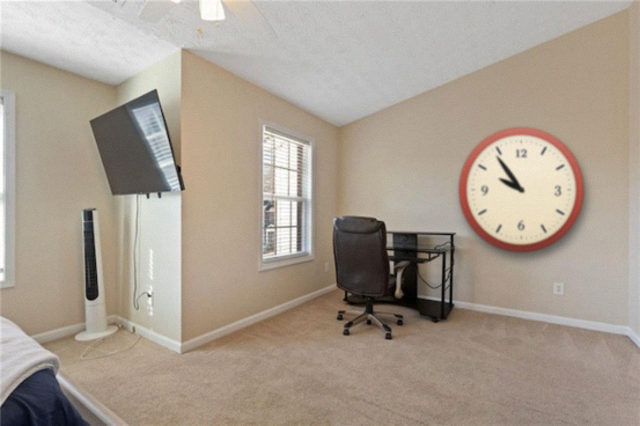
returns 9,54
